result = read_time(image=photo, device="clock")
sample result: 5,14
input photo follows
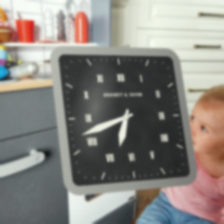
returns 6,42
